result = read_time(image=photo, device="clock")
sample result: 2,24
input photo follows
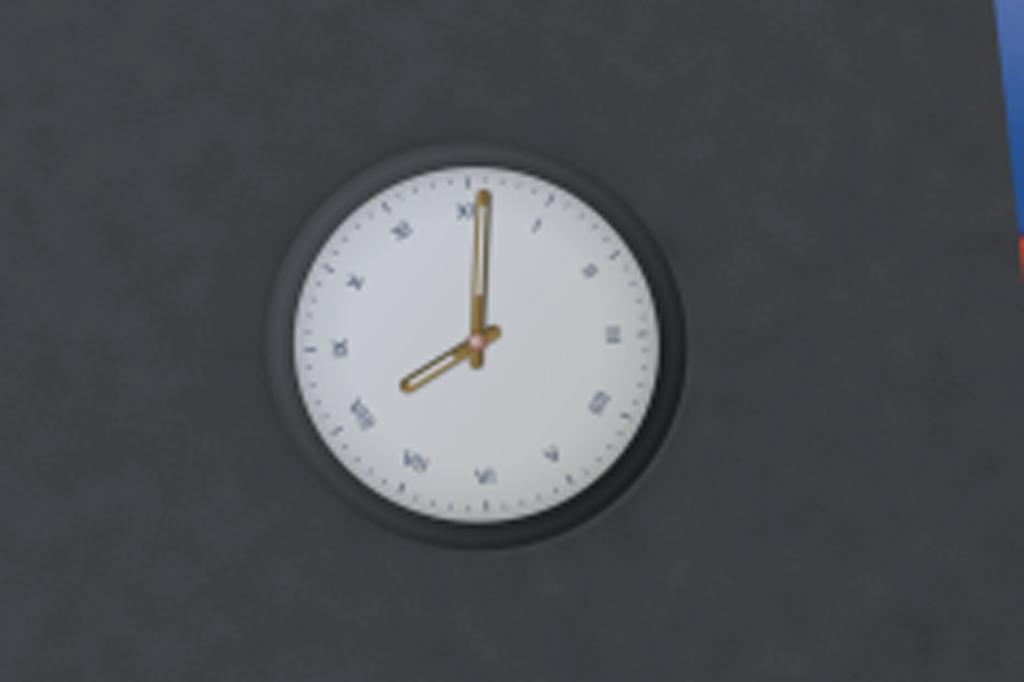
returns 8,01
